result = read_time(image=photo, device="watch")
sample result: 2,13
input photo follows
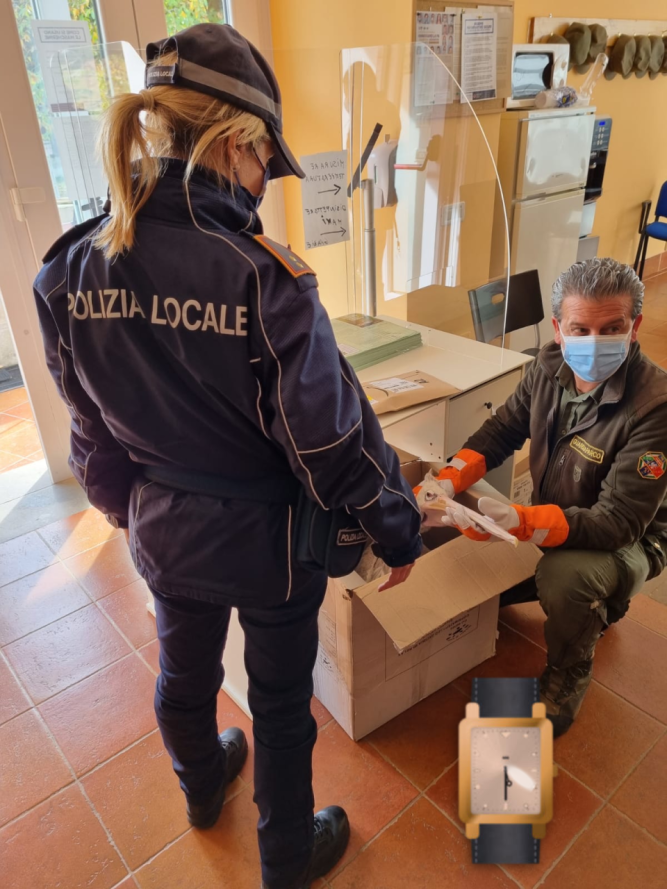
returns 5,30
